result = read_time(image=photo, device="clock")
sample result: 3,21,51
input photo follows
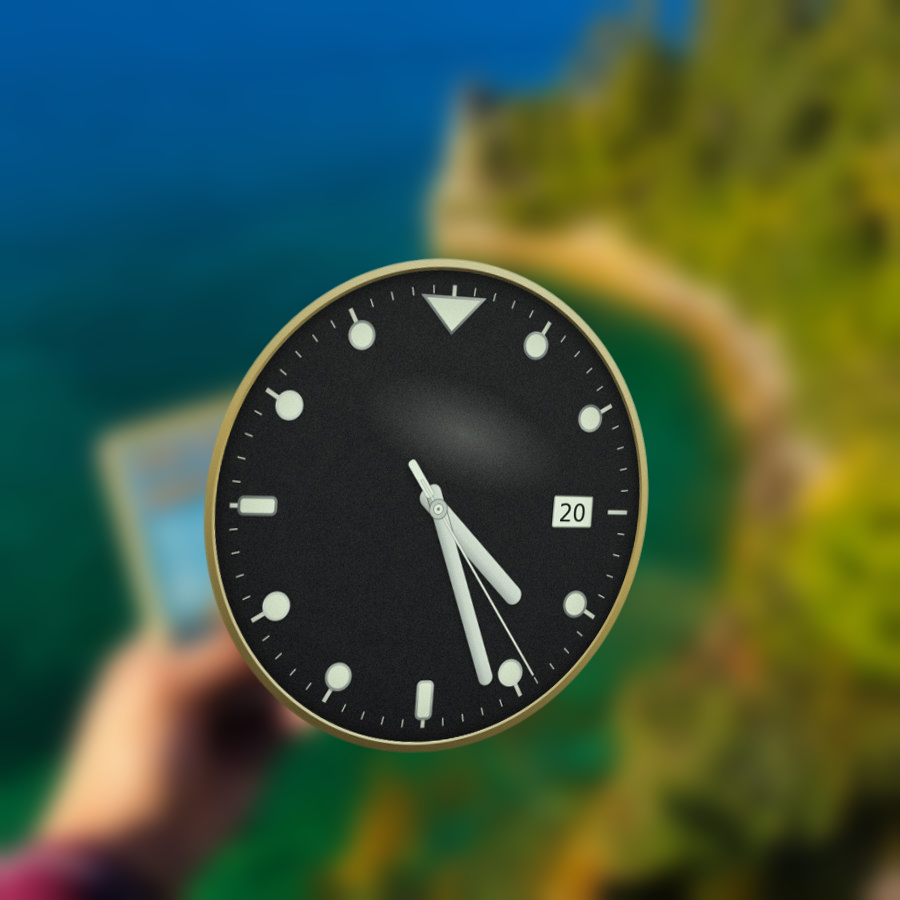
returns 4,26,24
